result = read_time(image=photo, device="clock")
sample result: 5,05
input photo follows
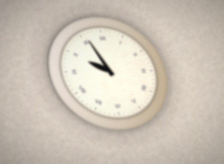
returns 9,56
